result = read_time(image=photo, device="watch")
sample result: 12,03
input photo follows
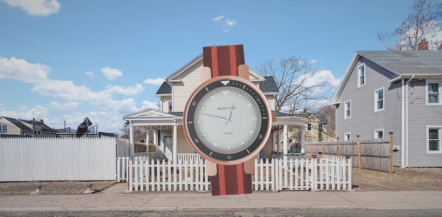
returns 12,48
